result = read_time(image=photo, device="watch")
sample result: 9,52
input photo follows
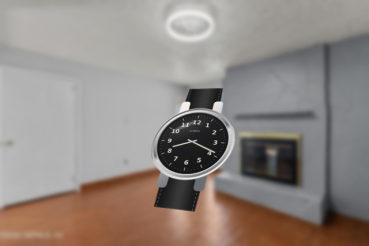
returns 8,19
